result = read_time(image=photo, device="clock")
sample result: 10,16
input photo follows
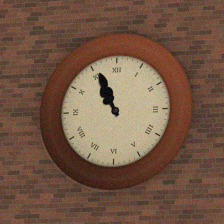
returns 10,56
